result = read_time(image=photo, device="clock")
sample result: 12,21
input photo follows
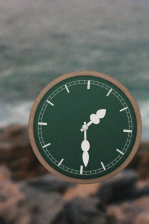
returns 1,29
